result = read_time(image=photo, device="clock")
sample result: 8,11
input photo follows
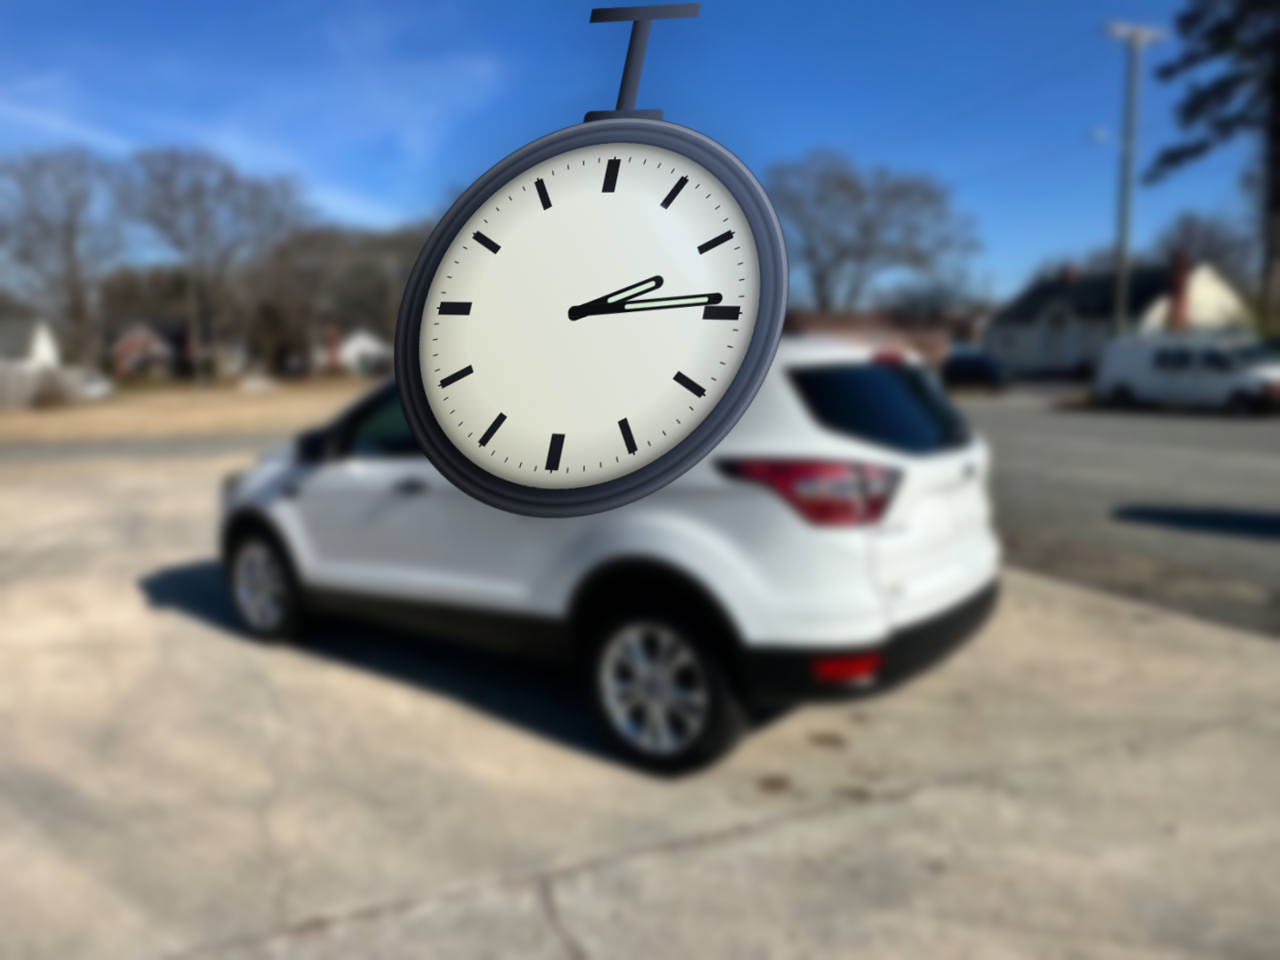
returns 2,14
